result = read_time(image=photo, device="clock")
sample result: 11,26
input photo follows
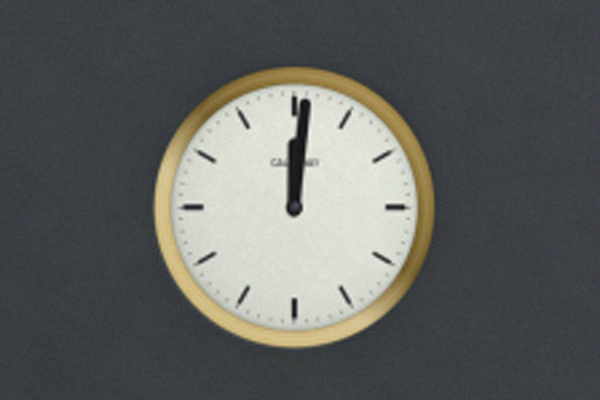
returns 12,01
